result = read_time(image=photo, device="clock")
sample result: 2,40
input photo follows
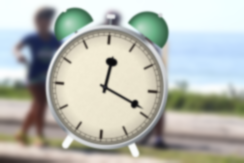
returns 12,19
